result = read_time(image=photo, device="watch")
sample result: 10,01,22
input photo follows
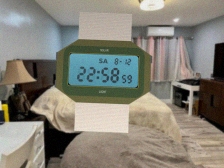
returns 22,58,59
